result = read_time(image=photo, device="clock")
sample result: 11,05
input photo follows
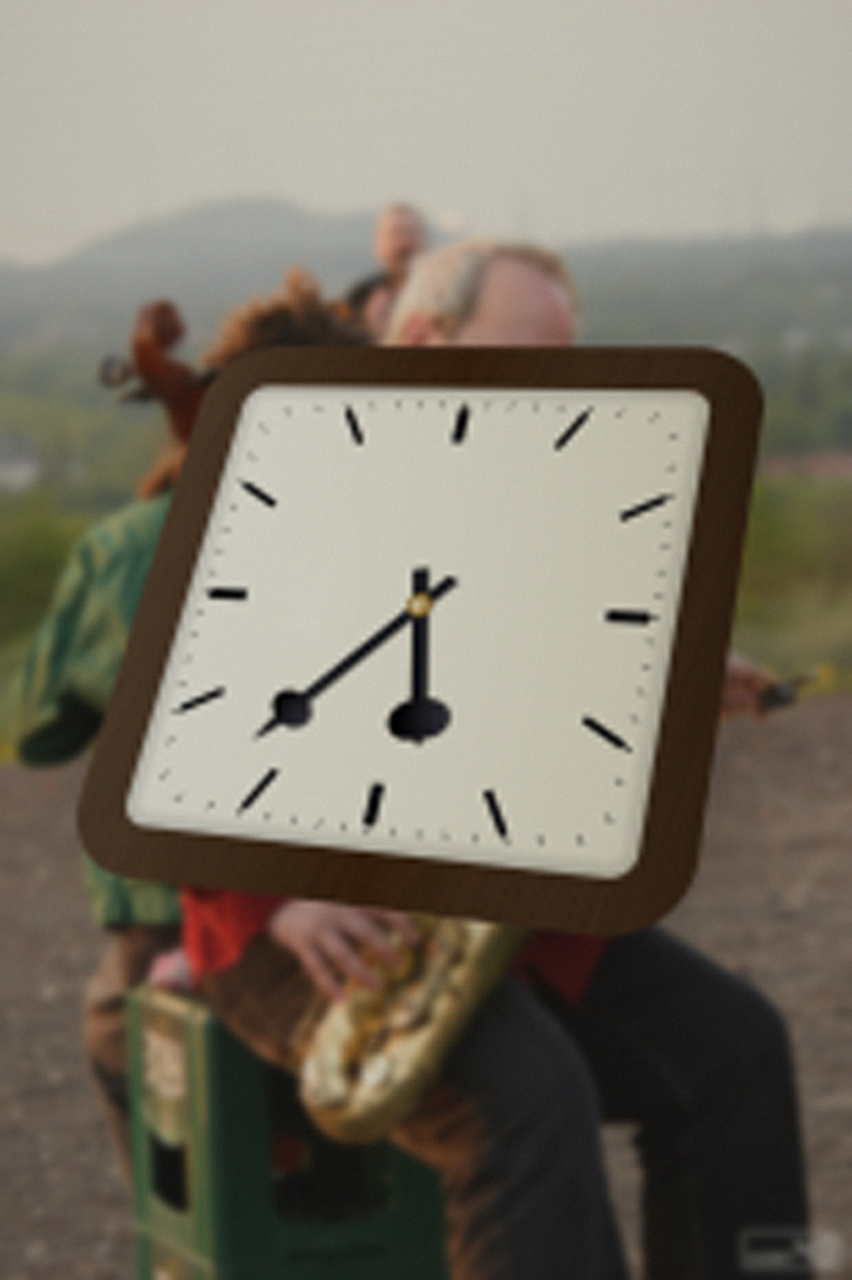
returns 5,37
